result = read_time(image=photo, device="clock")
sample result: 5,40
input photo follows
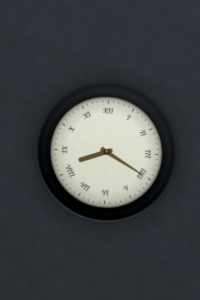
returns 8,20
